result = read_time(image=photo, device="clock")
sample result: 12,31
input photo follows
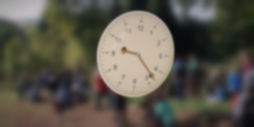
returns 9,23
